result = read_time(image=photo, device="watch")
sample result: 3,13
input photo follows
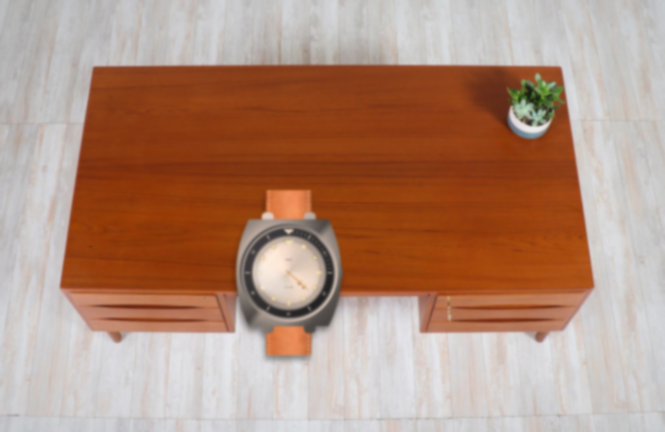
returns 4,22
